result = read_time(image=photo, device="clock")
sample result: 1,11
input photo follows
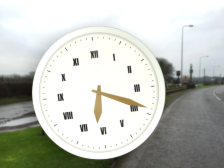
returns 6,19
